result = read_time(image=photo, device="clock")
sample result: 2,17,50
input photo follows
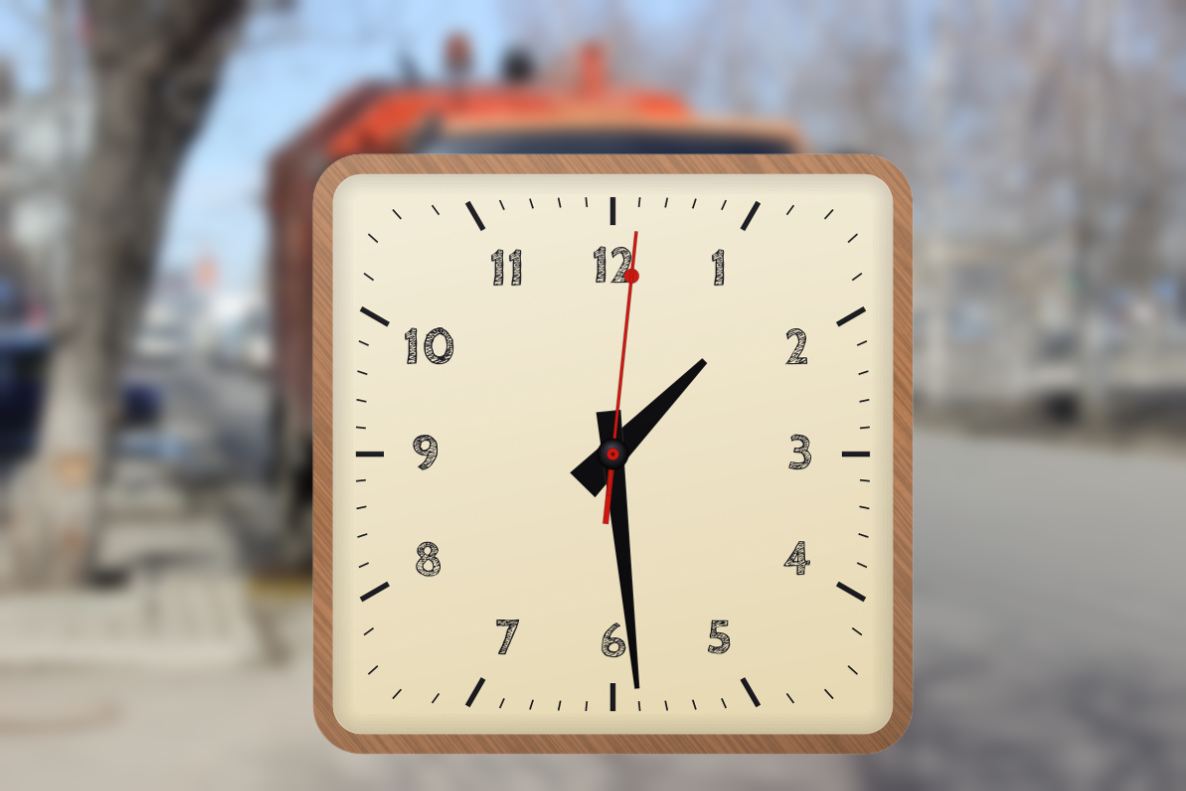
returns 1,29,01
